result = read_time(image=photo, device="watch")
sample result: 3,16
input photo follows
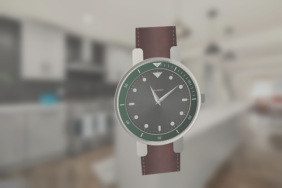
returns 11,09
